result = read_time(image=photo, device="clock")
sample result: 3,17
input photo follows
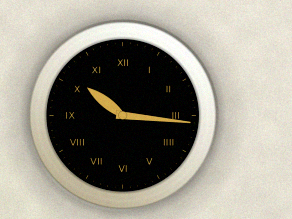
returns 10,16
